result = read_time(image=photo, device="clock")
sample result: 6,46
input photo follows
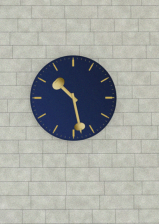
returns 10,28
